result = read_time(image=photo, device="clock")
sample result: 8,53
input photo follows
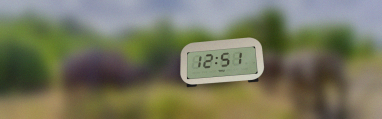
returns 12,51
